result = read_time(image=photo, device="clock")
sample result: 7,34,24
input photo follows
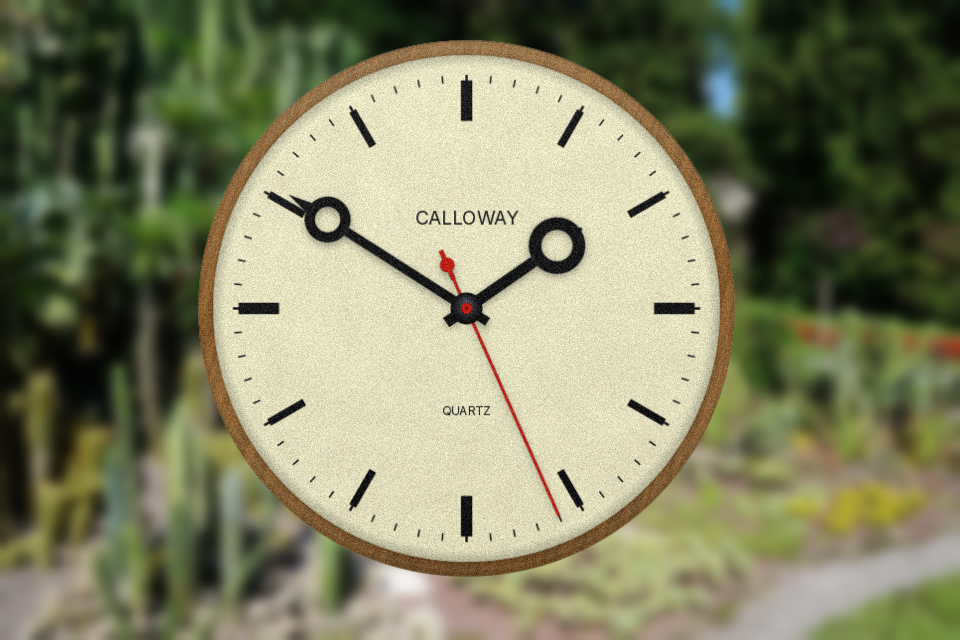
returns 1,50,26
